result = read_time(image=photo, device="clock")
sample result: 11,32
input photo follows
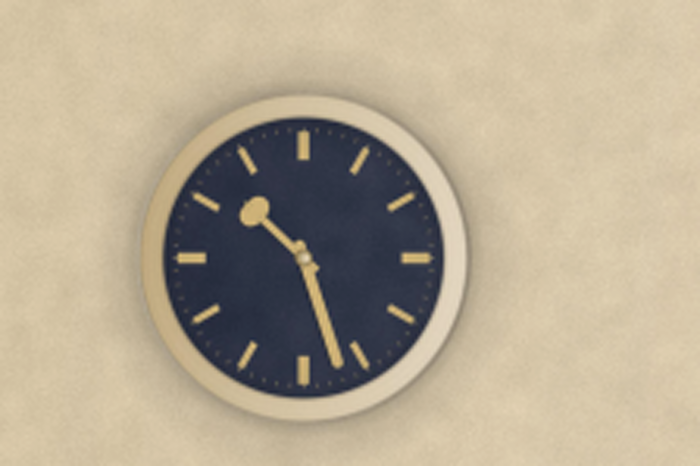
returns 10,27
